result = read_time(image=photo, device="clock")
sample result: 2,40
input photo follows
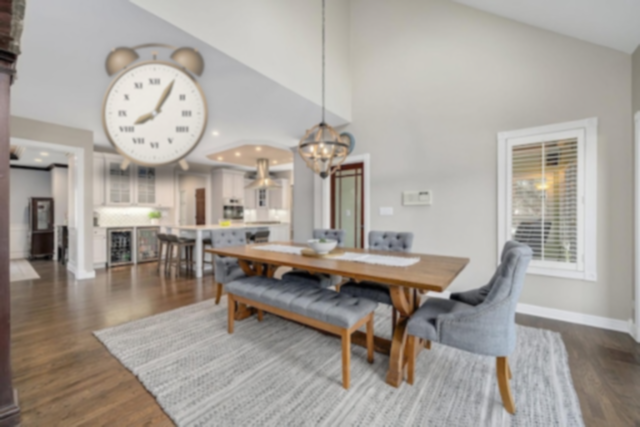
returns 8,05
